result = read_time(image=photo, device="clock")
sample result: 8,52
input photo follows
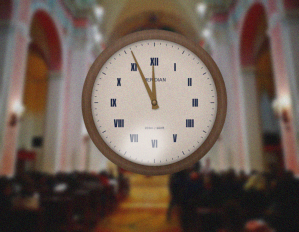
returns 11,56
